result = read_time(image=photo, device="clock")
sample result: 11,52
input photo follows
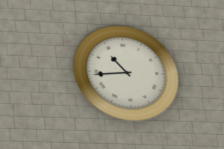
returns 10,44
